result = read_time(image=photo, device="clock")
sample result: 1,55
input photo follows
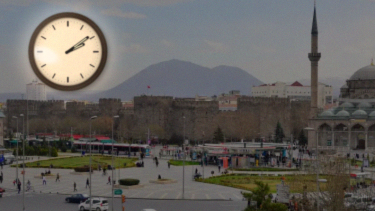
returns 2,09
